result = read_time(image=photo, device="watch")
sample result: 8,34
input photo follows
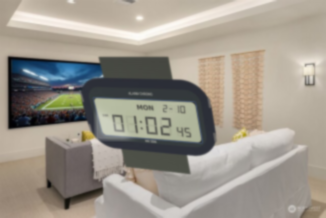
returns 1,02
